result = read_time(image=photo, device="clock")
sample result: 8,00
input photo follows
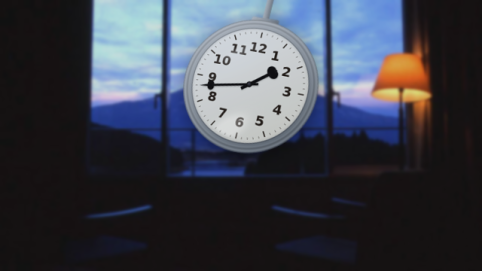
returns 1,43
